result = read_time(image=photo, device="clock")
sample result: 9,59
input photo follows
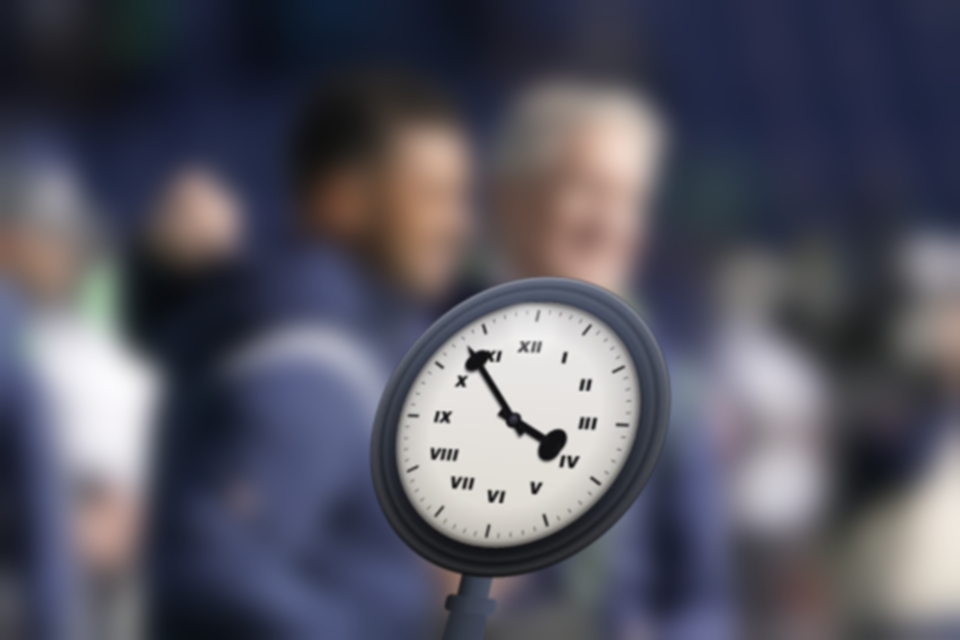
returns 3,53
